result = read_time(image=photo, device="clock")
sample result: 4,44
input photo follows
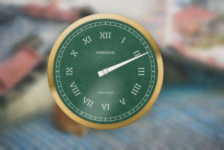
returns 2,11
